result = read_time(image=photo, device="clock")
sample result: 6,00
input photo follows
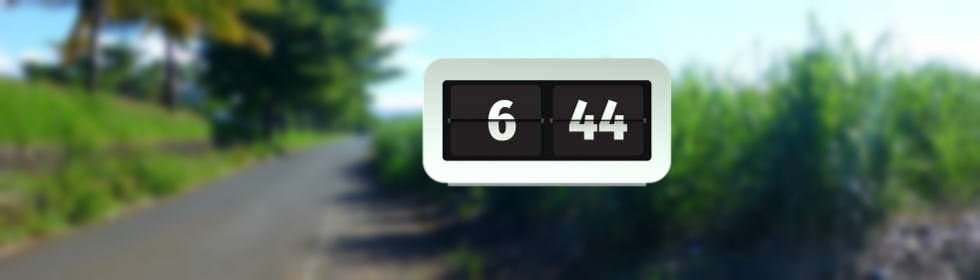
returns 6,44
